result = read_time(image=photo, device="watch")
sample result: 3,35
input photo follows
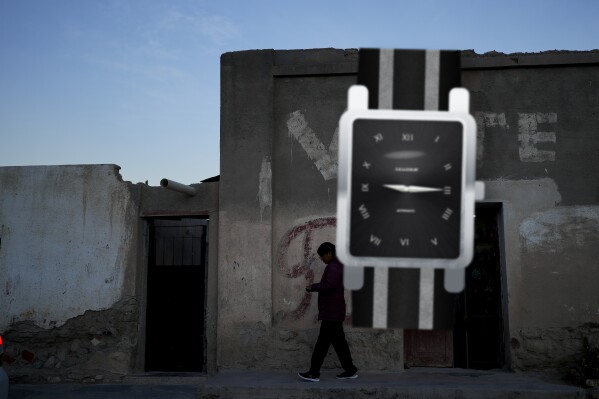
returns 9,15
